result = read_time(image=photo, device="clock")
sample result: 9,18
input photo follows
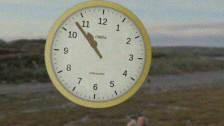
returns 10,53
